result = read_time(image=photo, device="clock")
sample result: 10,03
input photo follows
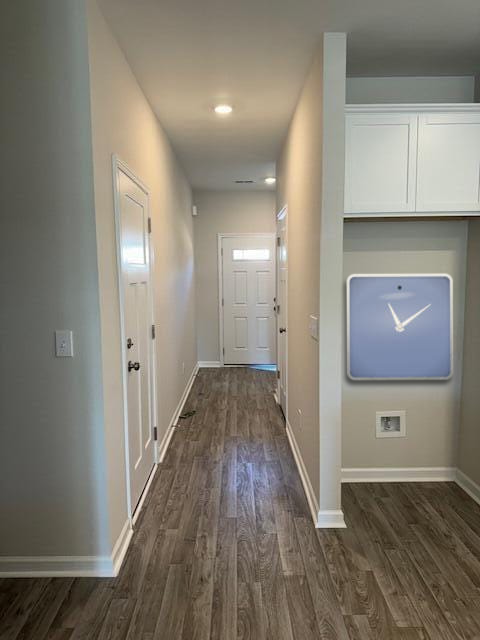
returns 11,09
